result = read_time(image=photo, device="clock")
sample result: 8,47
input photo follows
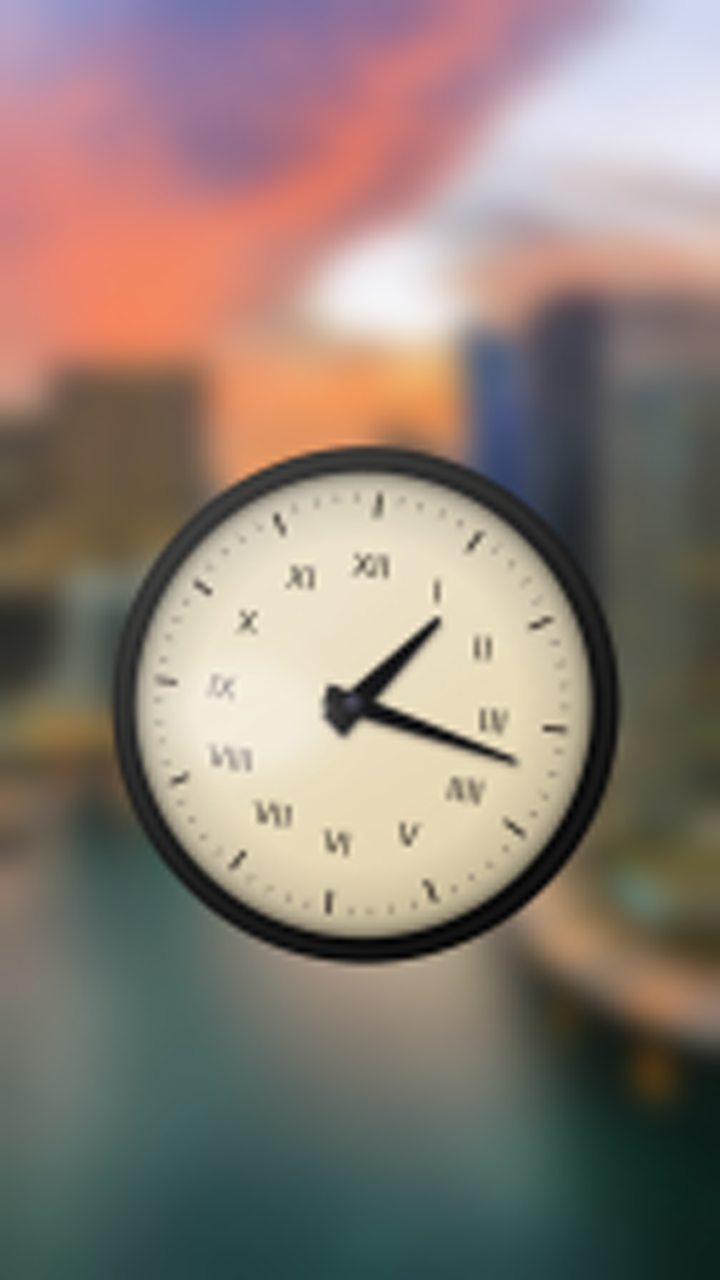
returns 1,17
